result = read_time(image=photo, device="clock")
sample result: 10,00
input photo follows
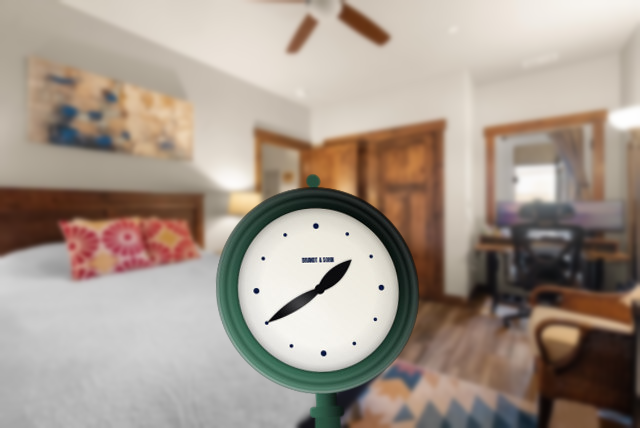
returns 1,40
